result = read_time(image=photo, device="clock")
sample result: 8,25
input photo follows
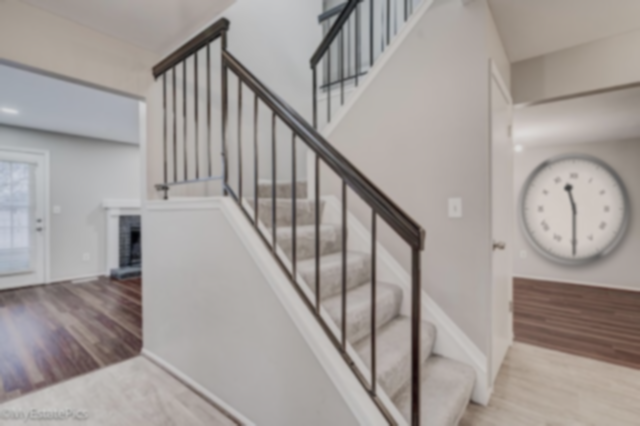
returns 11,30
